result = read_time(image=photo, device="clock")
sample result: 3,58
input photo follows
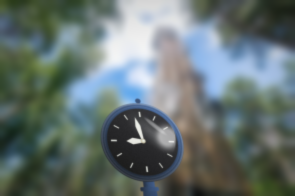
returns 8,58
